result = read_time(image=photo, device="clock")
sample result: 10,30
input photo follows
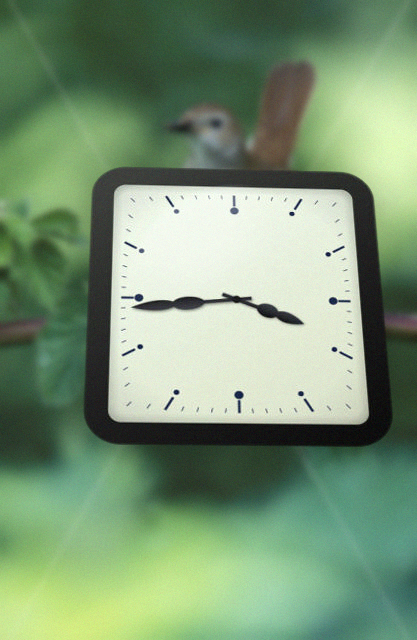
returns 3,44
